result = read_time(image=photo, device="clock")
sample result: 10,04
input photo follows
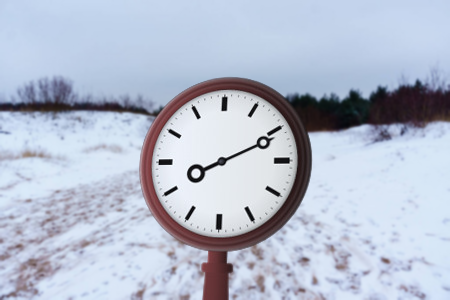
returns 8,11
